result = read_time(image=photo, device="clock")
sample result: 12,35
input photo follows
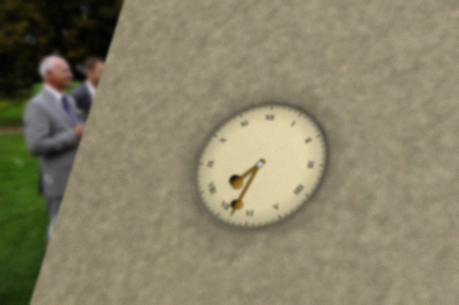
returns 7,33
